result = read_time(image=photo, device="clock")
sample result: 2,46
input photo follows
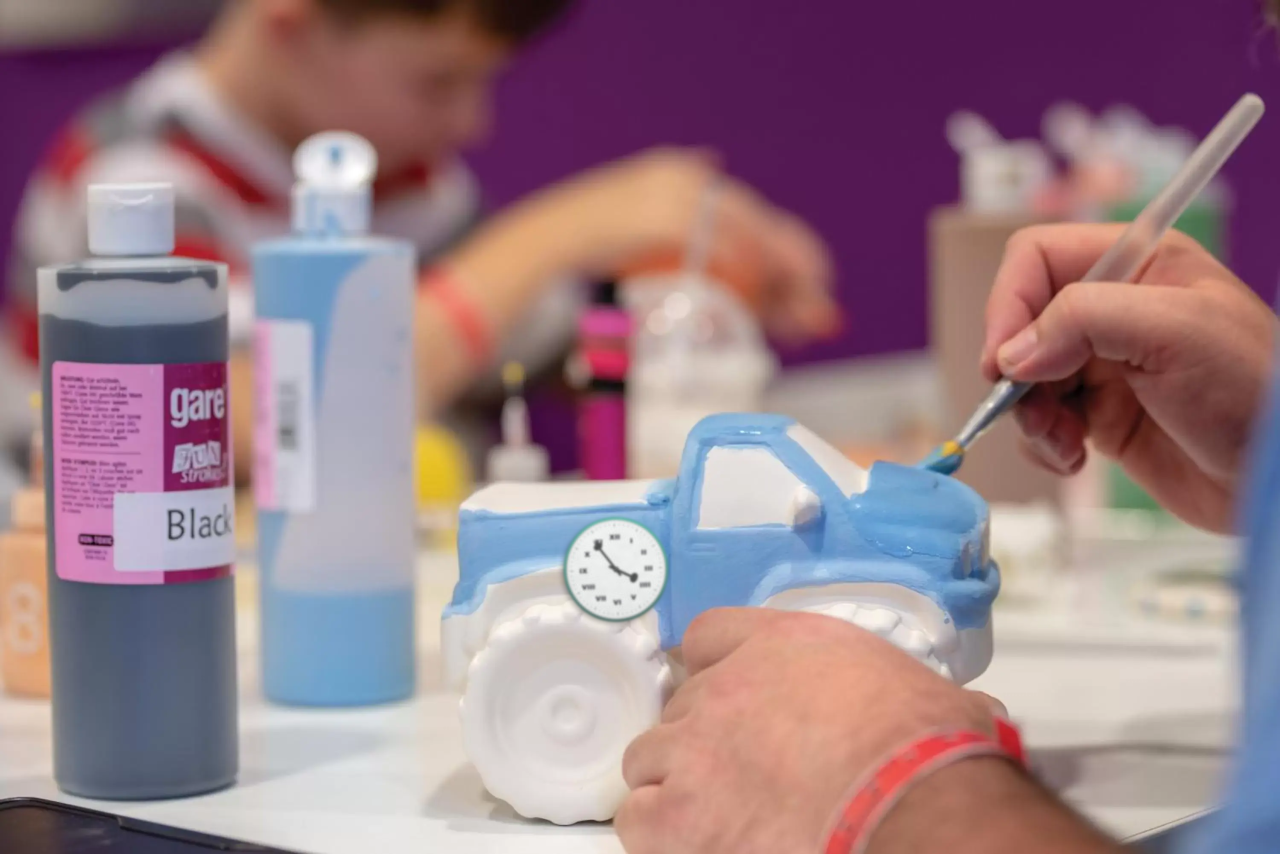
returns 3,54
